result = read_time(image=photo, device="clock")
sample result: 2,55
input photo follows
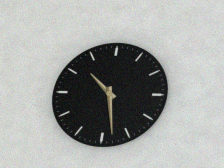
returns 10,28
